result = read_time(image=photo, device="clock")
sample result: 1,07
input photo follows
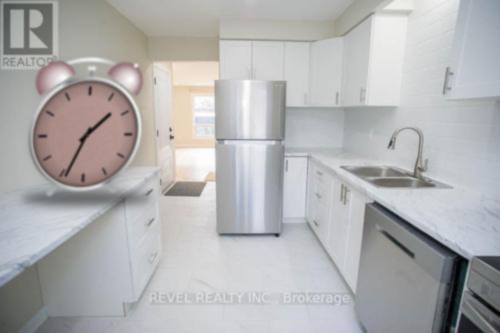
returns 1,34
